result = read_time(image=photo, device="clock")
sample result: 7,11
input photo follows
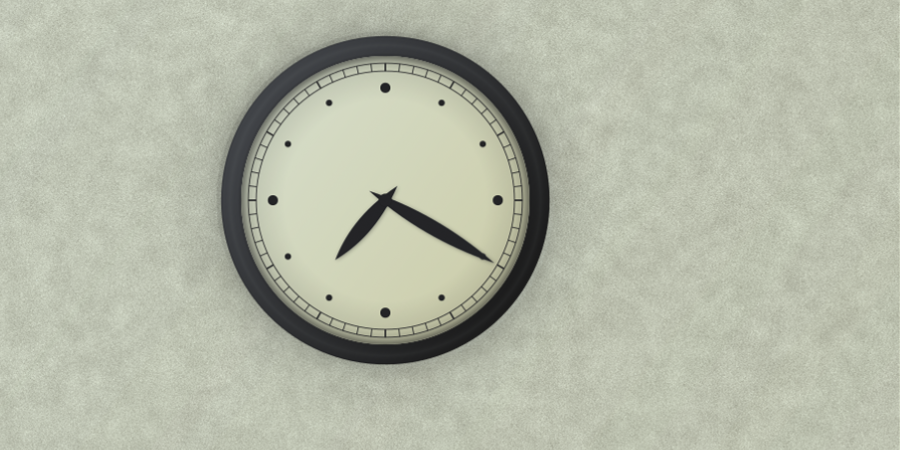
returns 7,20
